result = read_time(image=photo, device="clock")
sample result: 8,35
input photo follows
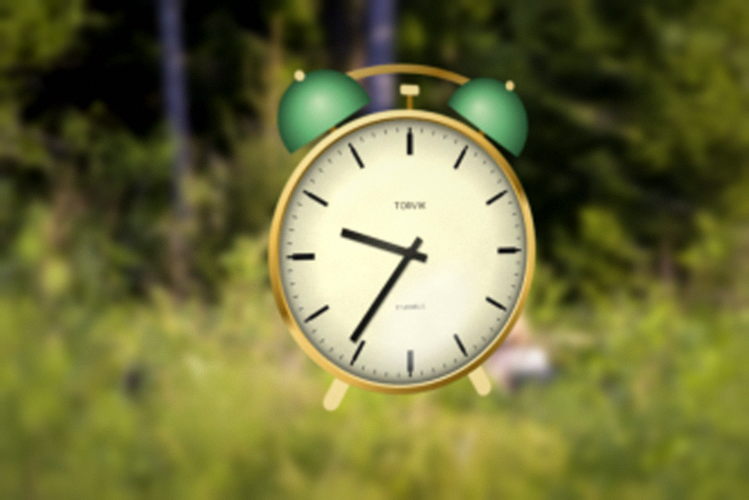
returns 9,36
